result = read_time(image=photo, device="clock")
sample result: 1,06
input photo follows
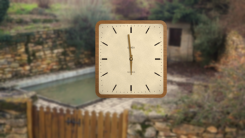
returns 5,59
